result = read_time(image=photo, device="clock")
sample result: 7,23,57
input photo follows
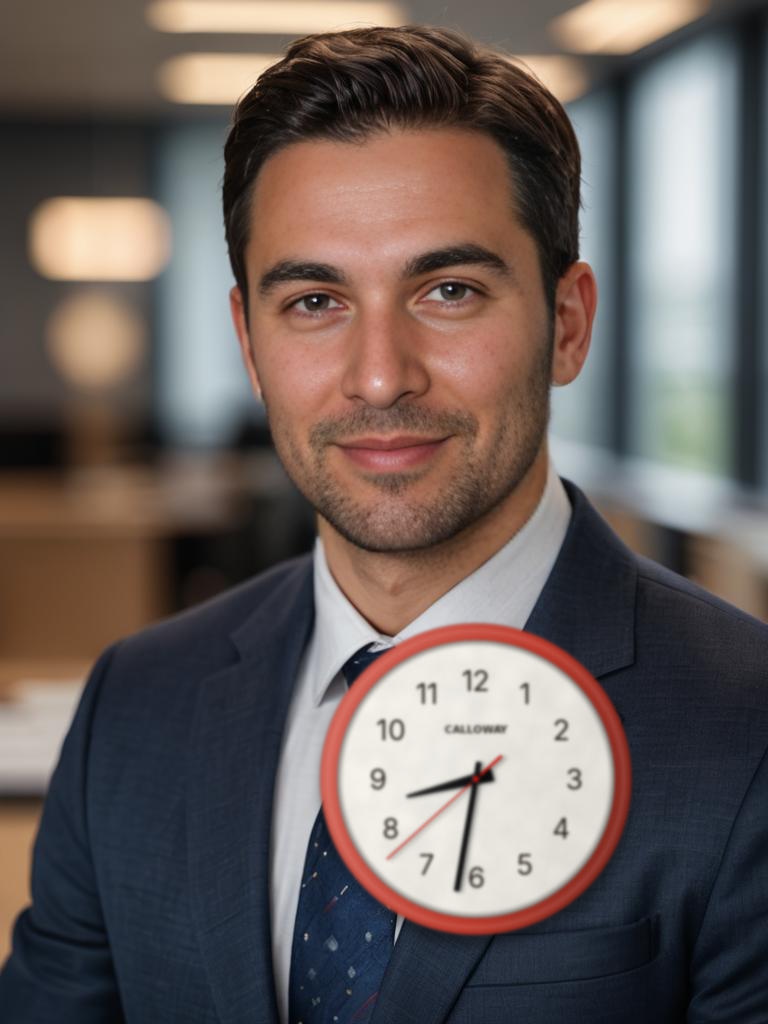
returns 8,31,38
